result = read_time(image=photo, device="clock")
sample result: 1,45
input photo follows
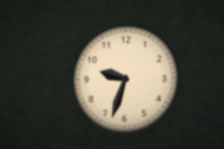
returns 9,33
